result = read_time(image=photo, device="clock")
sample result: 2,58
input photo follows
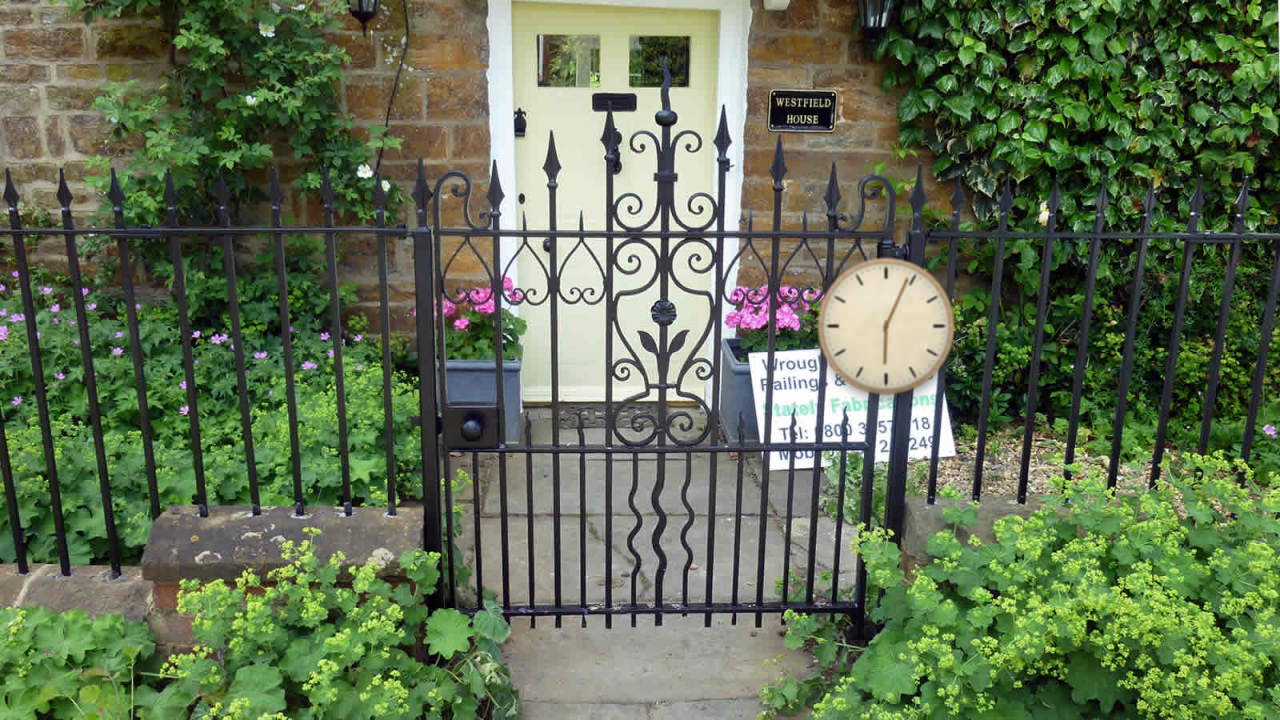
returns 6,04
